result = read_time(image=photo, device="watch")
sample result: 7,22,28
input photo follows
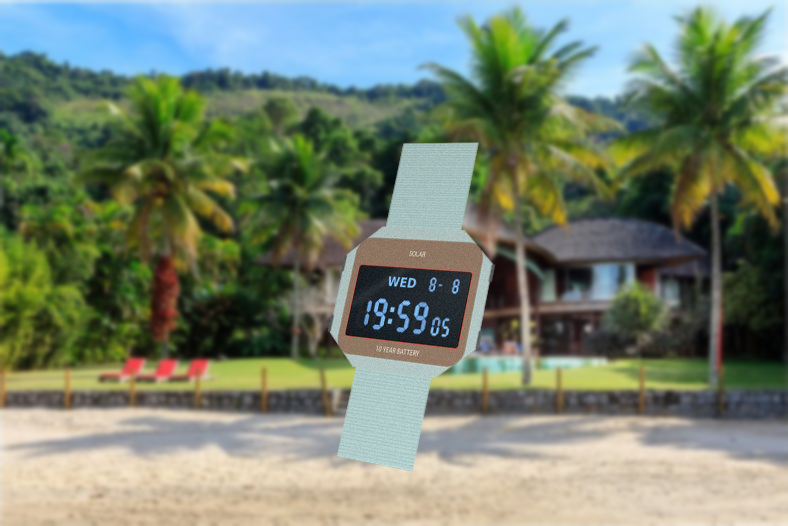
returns 19,59,05
